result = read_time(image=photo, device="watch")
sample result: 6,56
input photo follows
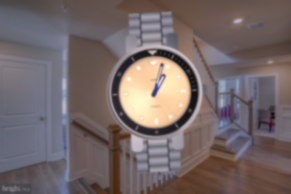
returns 1,03
